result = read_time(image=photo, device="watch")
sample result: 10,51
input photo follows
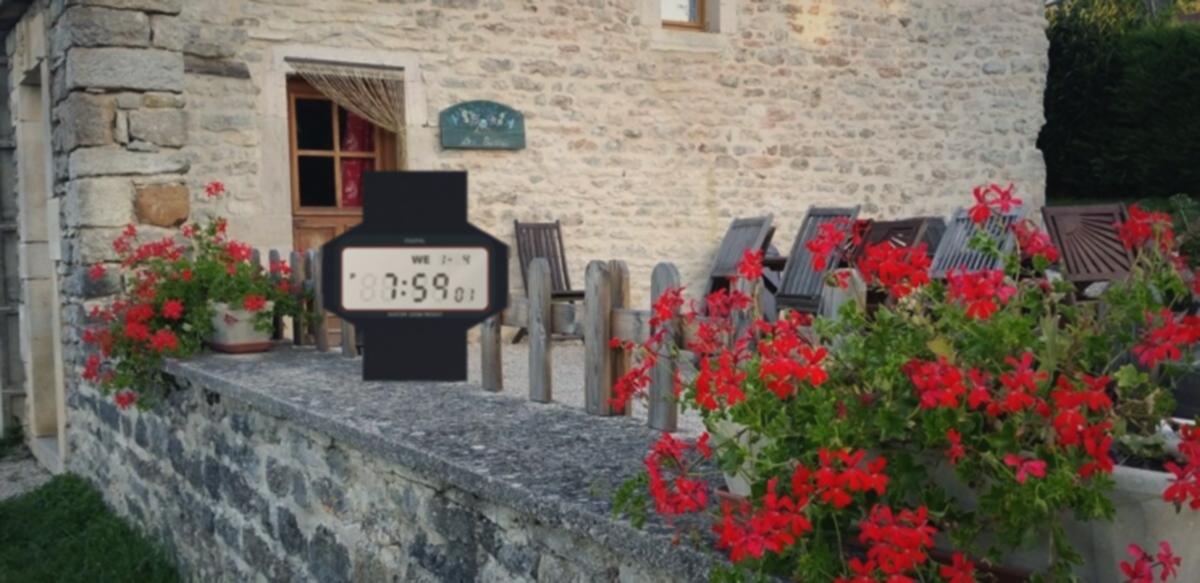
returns 7,59
